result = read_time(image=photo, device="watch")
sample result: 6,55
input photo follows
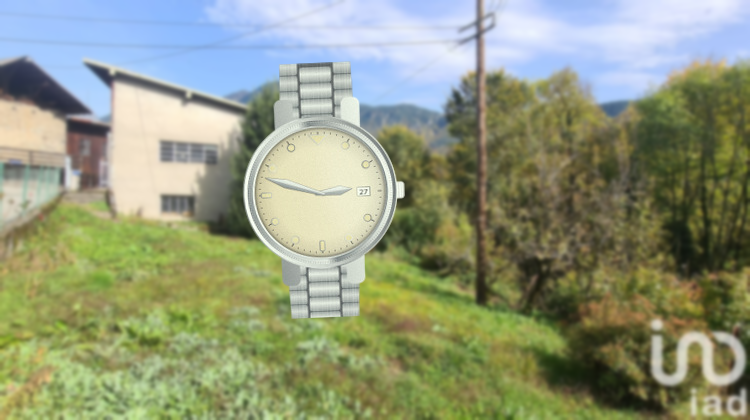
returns 2,48
